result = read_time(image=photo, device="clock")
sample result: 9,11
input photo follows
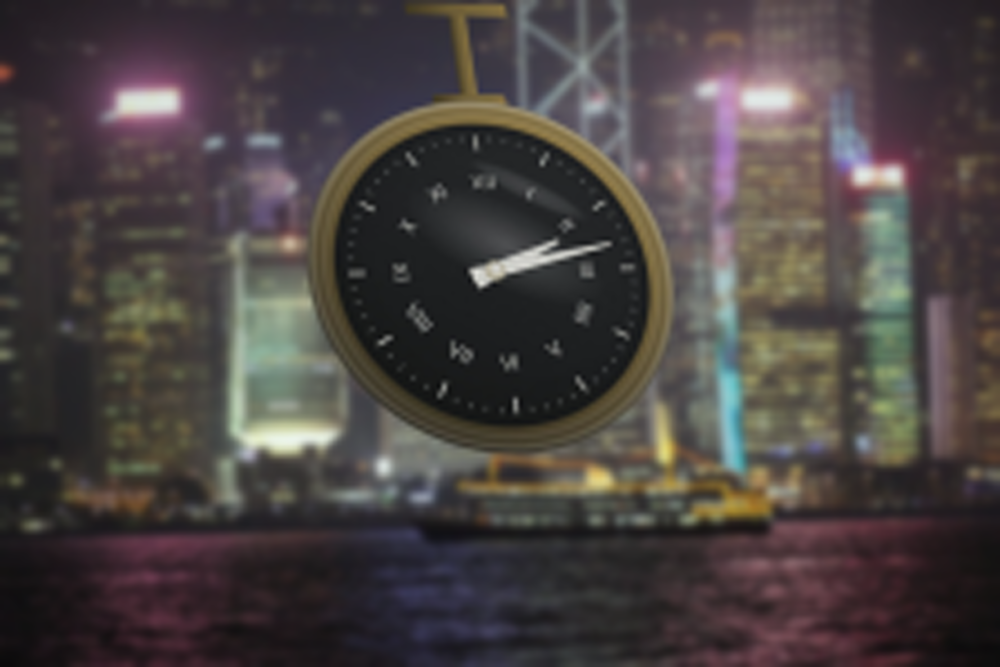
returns 2,13
